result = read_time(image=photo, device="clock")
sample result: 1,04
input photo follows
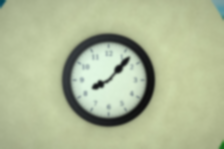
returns 8,07
